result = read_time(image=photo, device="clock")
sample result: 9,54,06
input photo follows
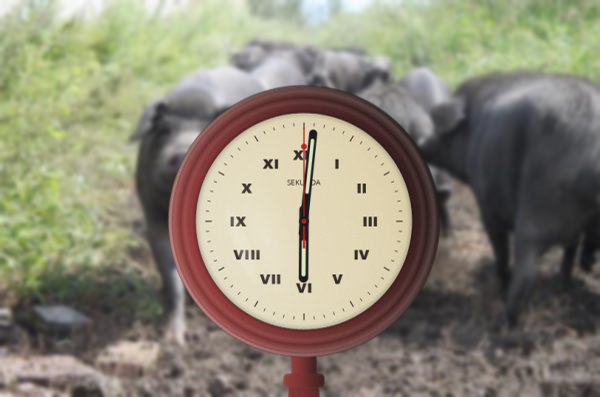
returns 6,01,00
